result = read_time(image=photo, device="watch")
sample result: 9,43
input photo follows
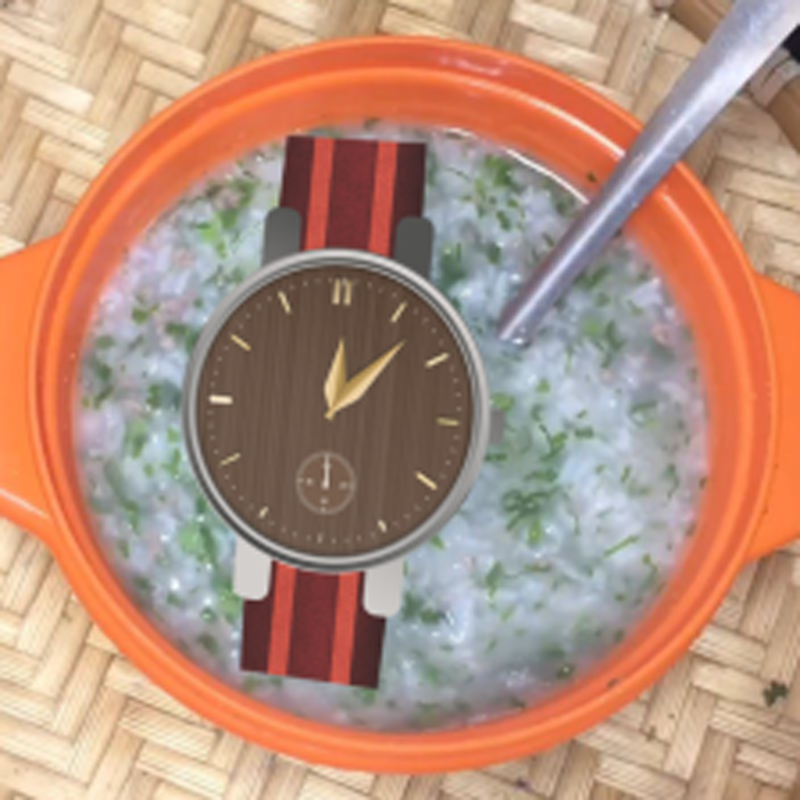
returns 12,07
